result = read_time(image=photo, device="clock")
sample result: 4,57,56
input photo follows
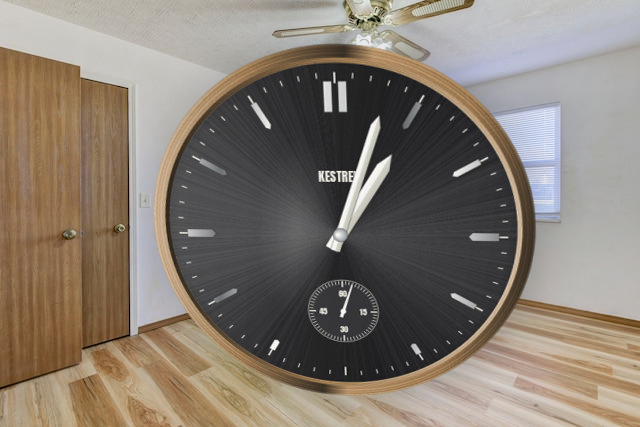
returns 1,03,03
